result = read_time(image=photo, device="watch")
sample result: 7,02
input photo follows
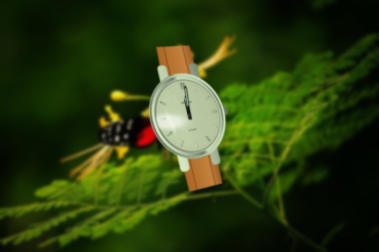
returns 12,01
